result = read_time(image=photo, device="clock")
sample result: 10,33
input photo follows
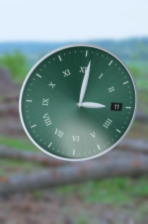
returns 3,01
